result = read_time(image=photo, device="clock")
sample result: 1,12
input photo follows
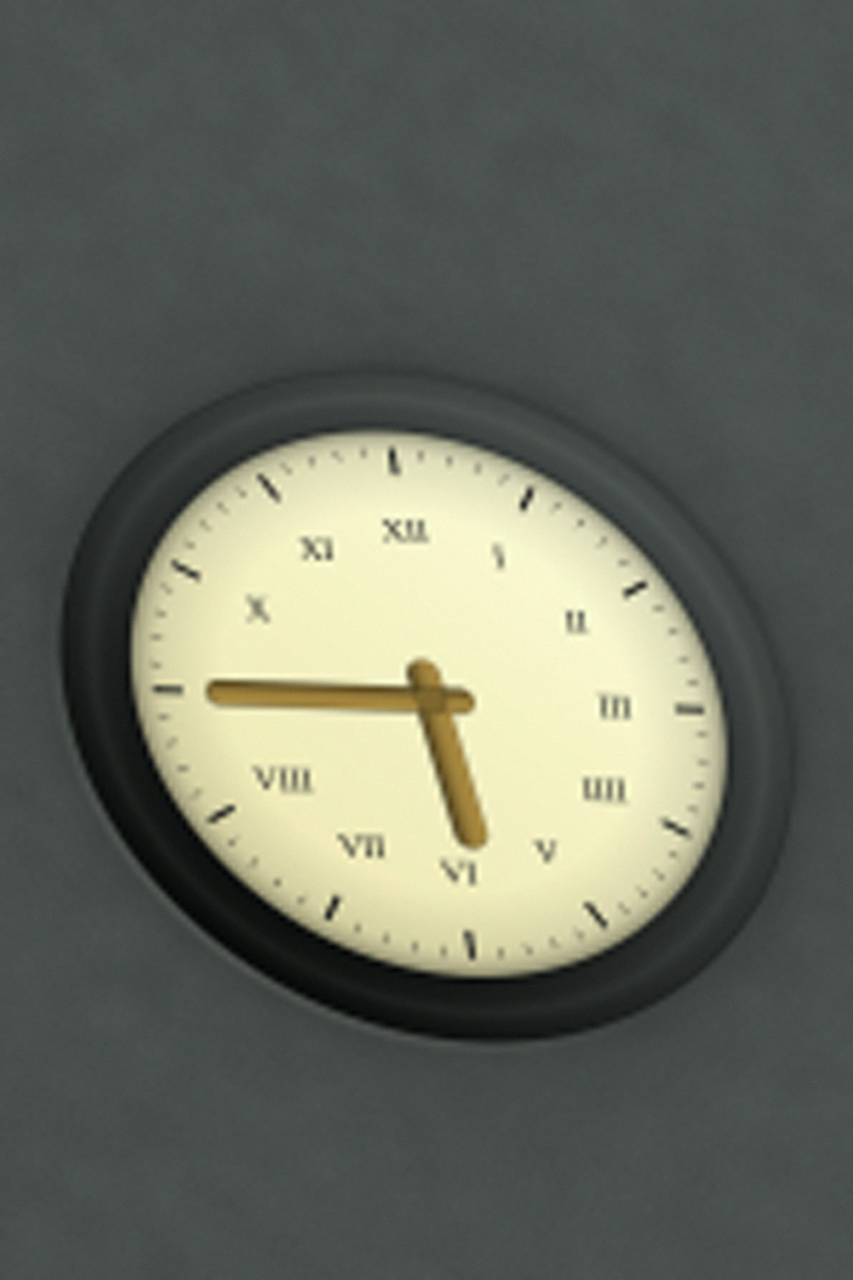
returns 5,45
